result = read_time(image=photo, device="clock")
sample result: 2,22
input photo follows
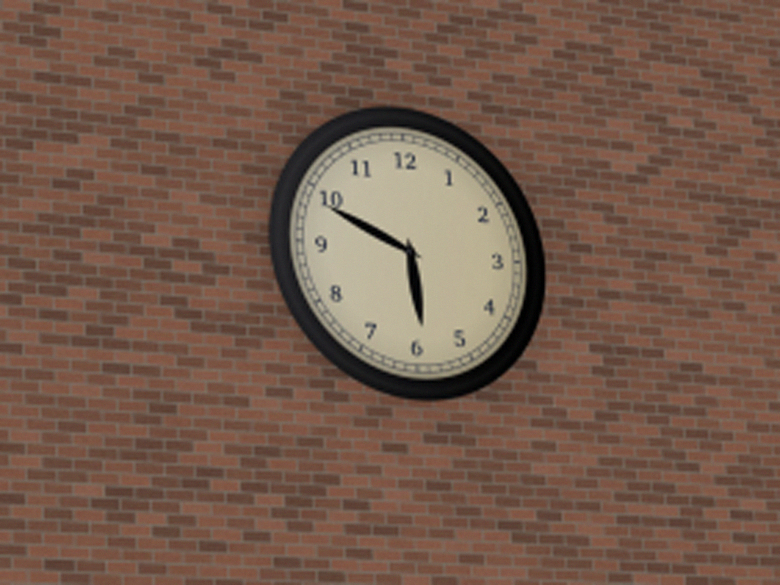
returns 5,49
